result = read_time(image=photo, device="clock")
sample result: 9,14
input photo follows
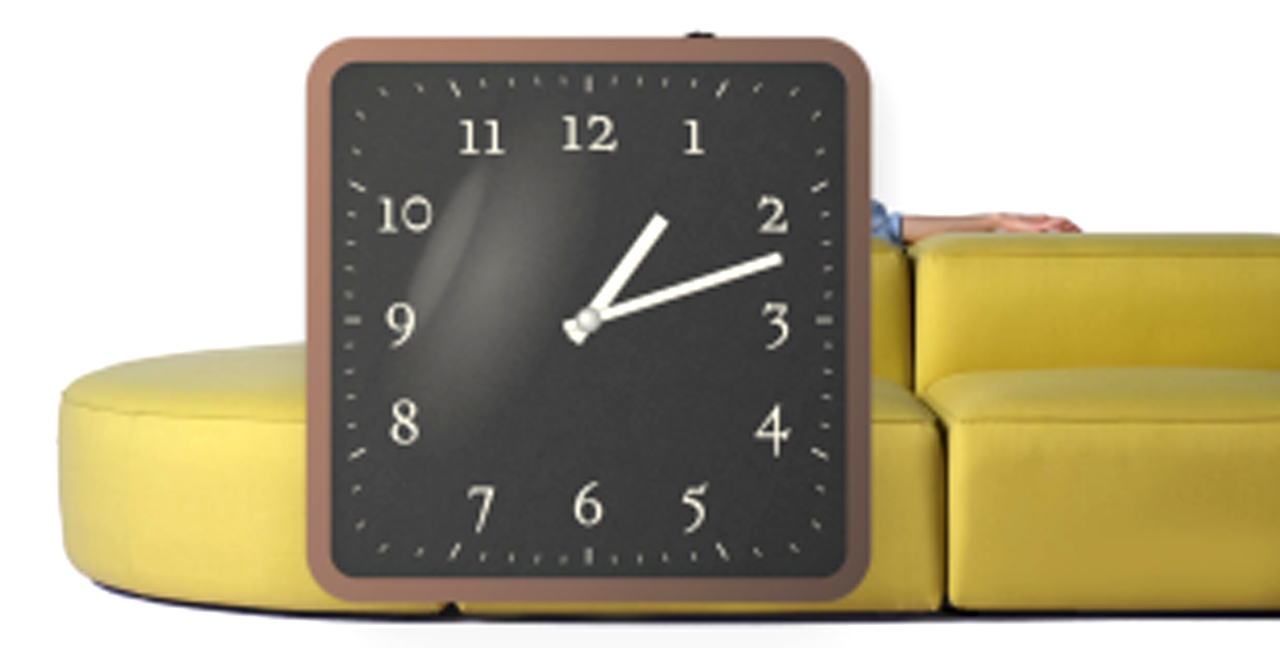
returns 1,12
